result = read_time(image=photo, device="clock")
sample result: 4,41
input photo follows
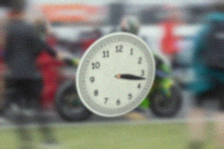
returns 3,17
